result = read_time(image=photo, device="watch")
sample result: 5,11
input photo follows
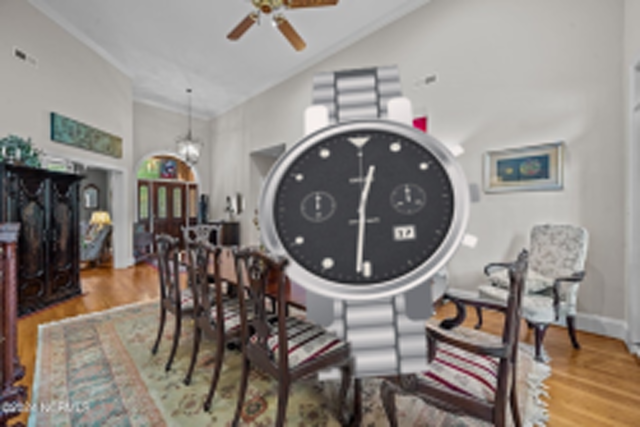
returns 12,31
